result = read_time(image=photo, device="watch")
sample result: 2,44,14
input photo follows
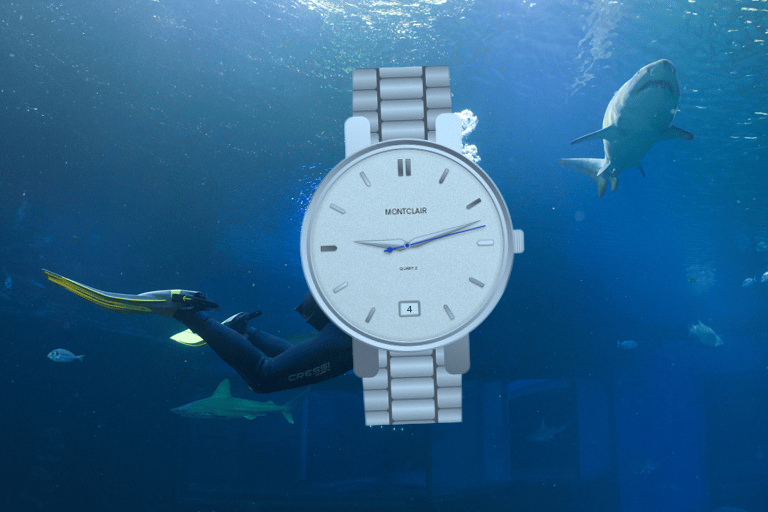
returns 9,12,13
